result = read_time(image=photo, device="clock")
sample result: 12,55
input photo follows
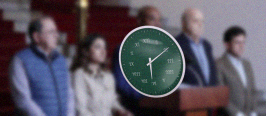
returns 6,10
